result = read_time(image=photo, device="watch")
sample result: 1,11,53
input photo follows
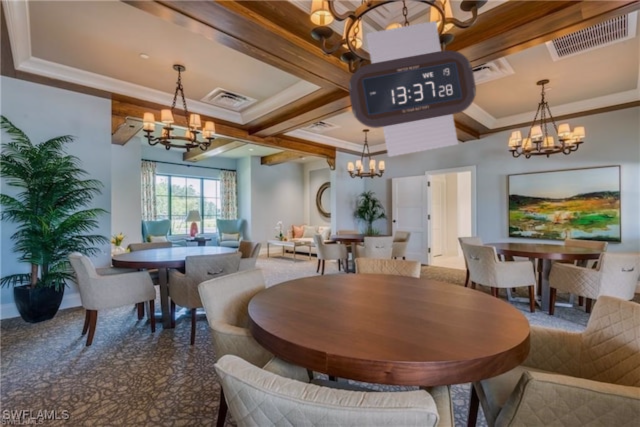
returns 13,37,28
